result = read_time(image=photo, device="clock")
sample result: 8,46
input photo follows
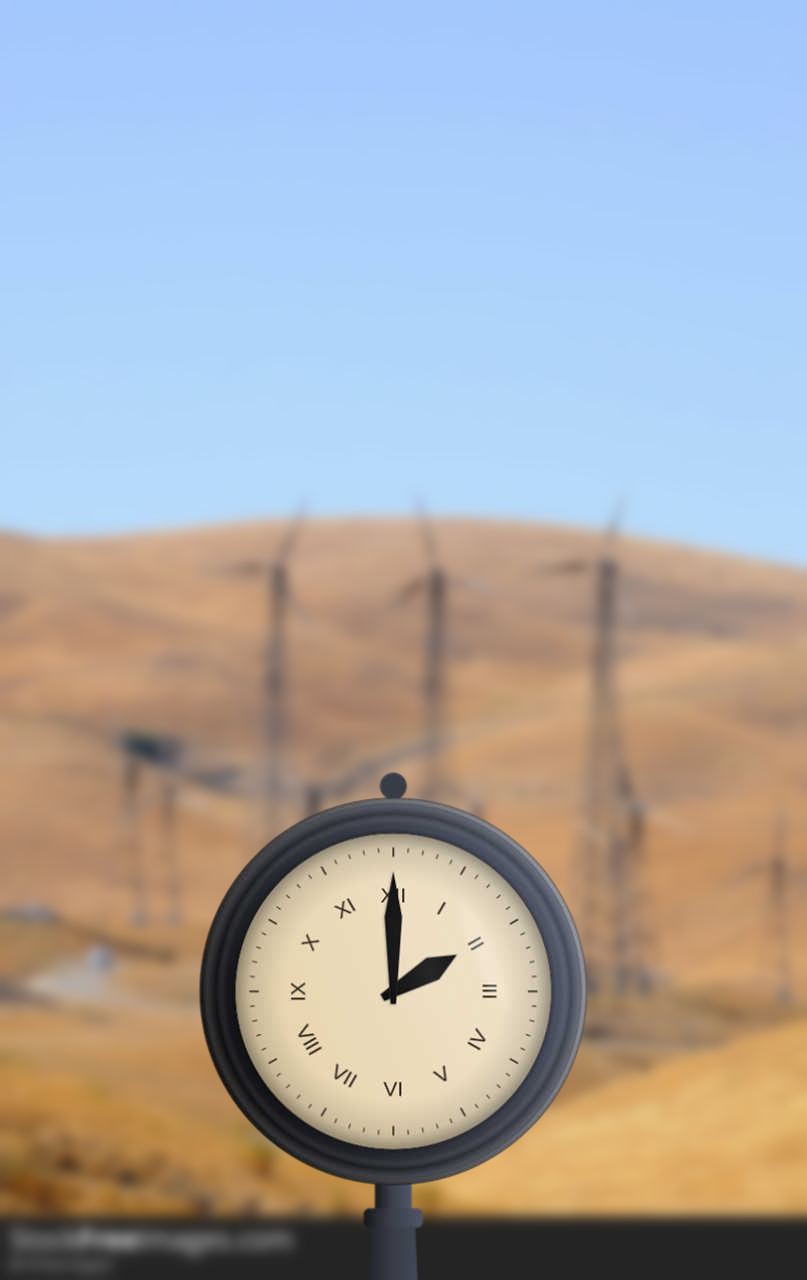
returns 2,00
